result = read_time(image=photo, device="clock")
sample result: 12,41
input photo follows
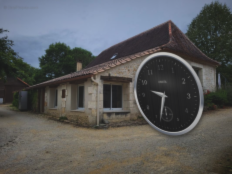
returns 9,33
